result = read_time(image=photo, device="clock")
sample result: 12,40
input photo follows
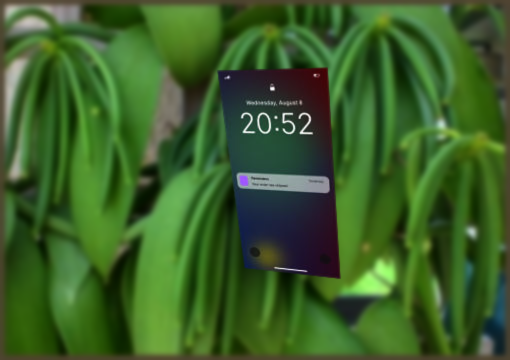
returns 20,52
